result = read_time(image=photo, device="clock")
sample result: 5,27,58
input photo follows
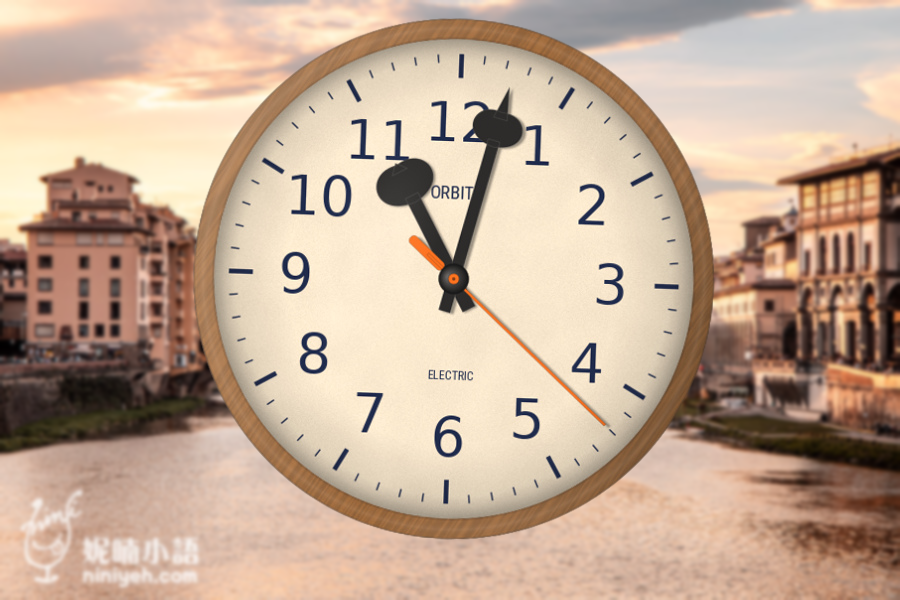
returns 11,02,22
